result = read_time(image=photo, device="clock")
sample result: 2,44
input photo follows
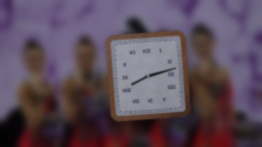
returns 8,13
